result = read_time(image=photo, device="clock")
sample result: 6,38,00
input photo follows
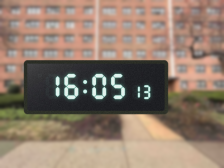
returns 16,05,13
